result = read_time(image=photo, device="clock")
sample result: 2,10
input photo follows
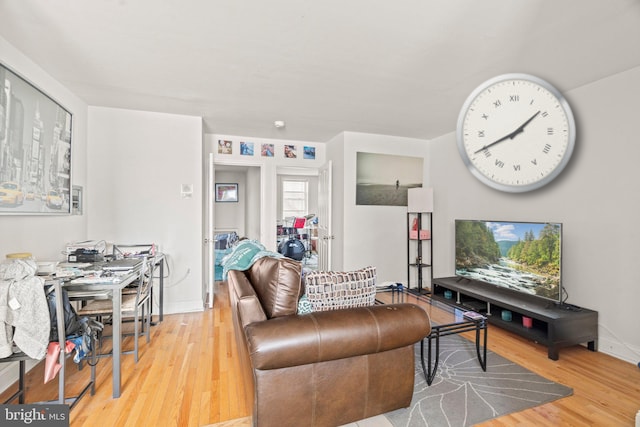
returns 1,41
